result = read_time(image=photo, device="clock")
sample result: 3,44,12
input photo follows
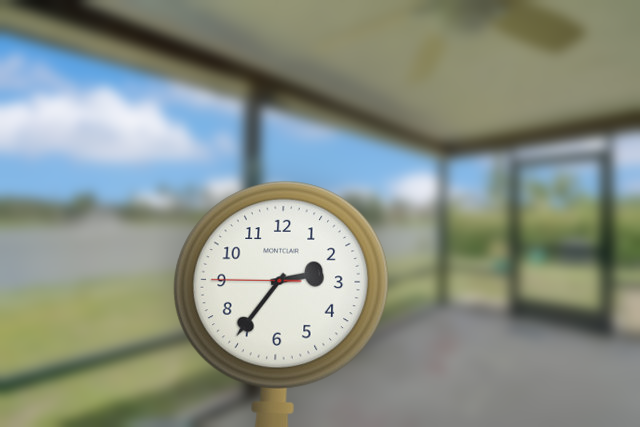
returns 2,35,45
